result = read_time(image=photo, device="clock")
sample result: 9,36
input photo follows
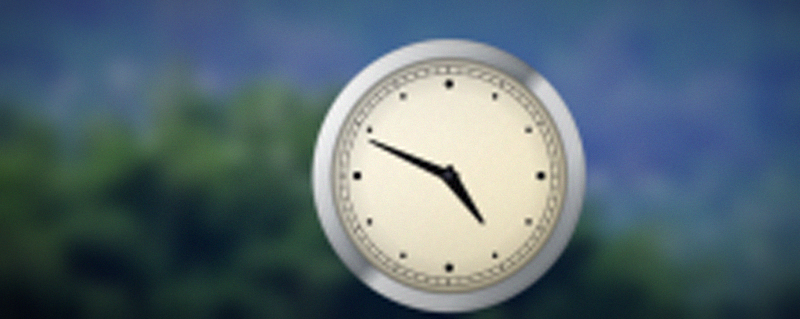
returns 4,49
